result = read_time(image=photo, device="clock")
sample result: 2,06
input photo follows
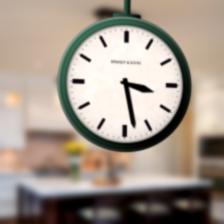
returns 3,28
